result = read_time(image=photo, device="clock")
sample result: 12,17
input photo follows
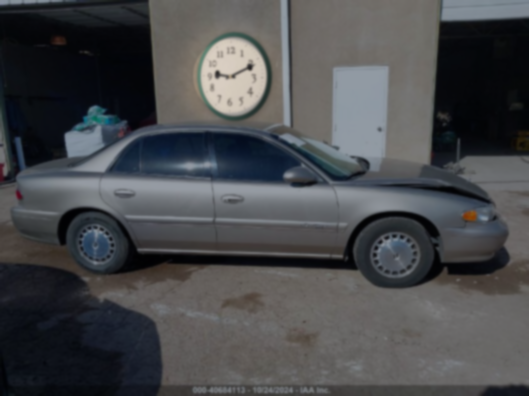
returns 9,11
